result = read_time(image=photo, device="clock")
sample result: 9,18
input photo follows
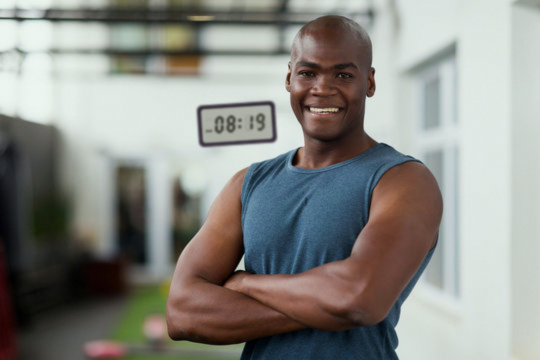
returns 8,19
